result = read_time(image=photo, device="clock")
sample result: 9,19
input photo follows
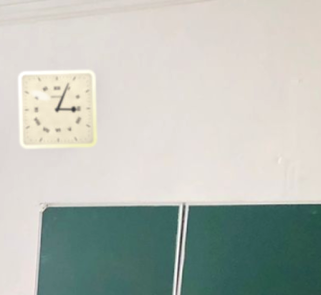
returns 3,04
